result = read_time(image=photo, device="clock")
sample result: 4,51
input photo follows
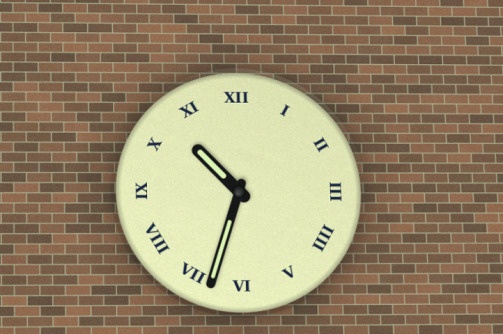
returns 10,33
